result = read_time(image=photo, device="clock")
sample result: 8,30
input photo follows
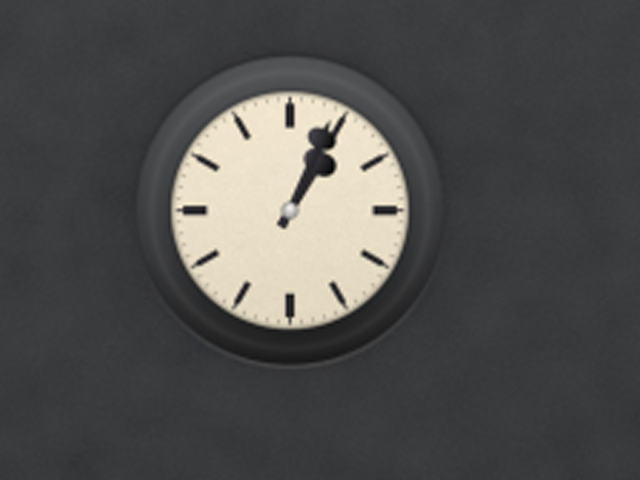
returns 1,04
